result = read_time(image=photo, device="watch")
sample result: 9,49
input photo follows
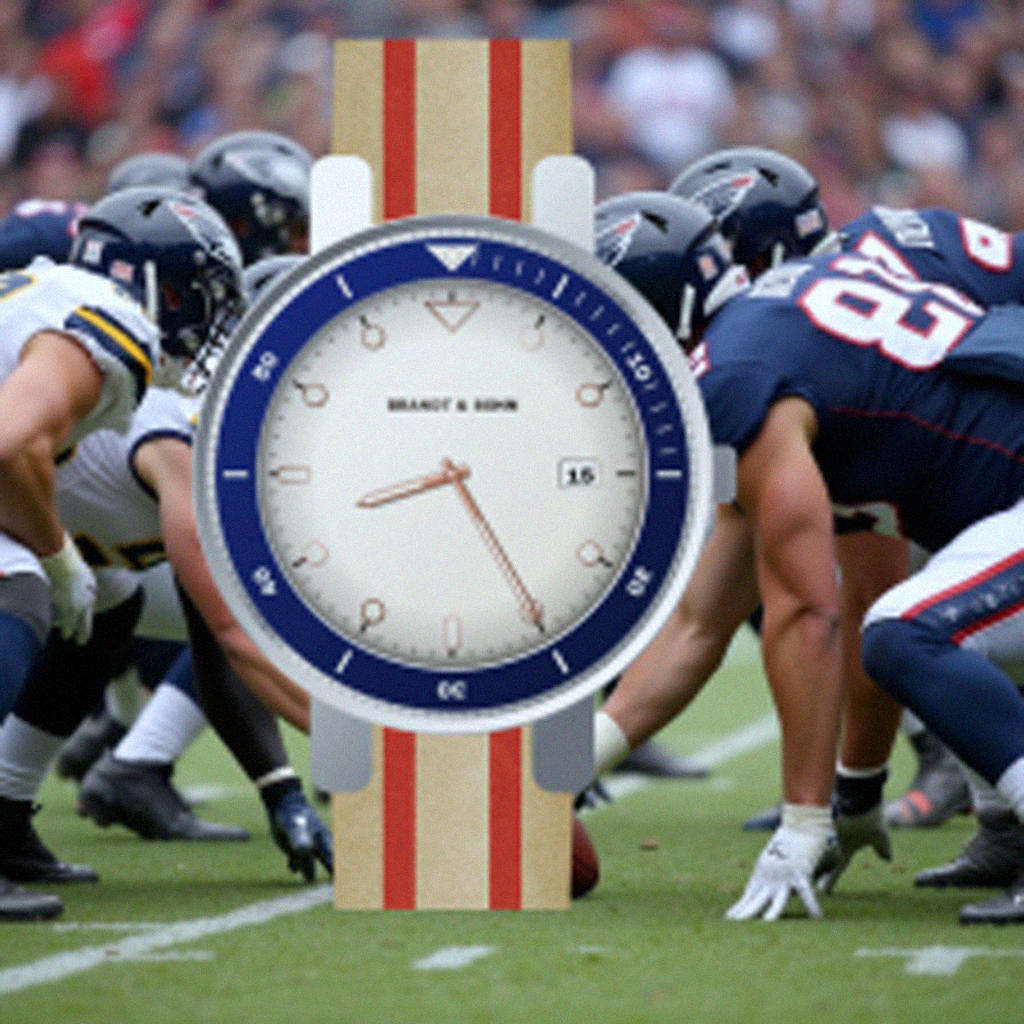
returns 8,25
